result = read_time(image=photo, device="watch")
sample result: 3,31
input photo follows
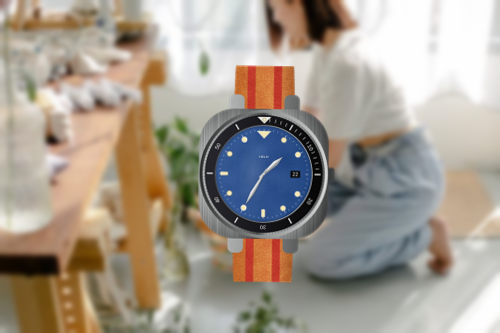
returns 1,35
